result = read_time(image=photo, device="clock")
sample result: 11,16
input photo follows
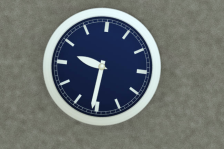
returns 9,31
